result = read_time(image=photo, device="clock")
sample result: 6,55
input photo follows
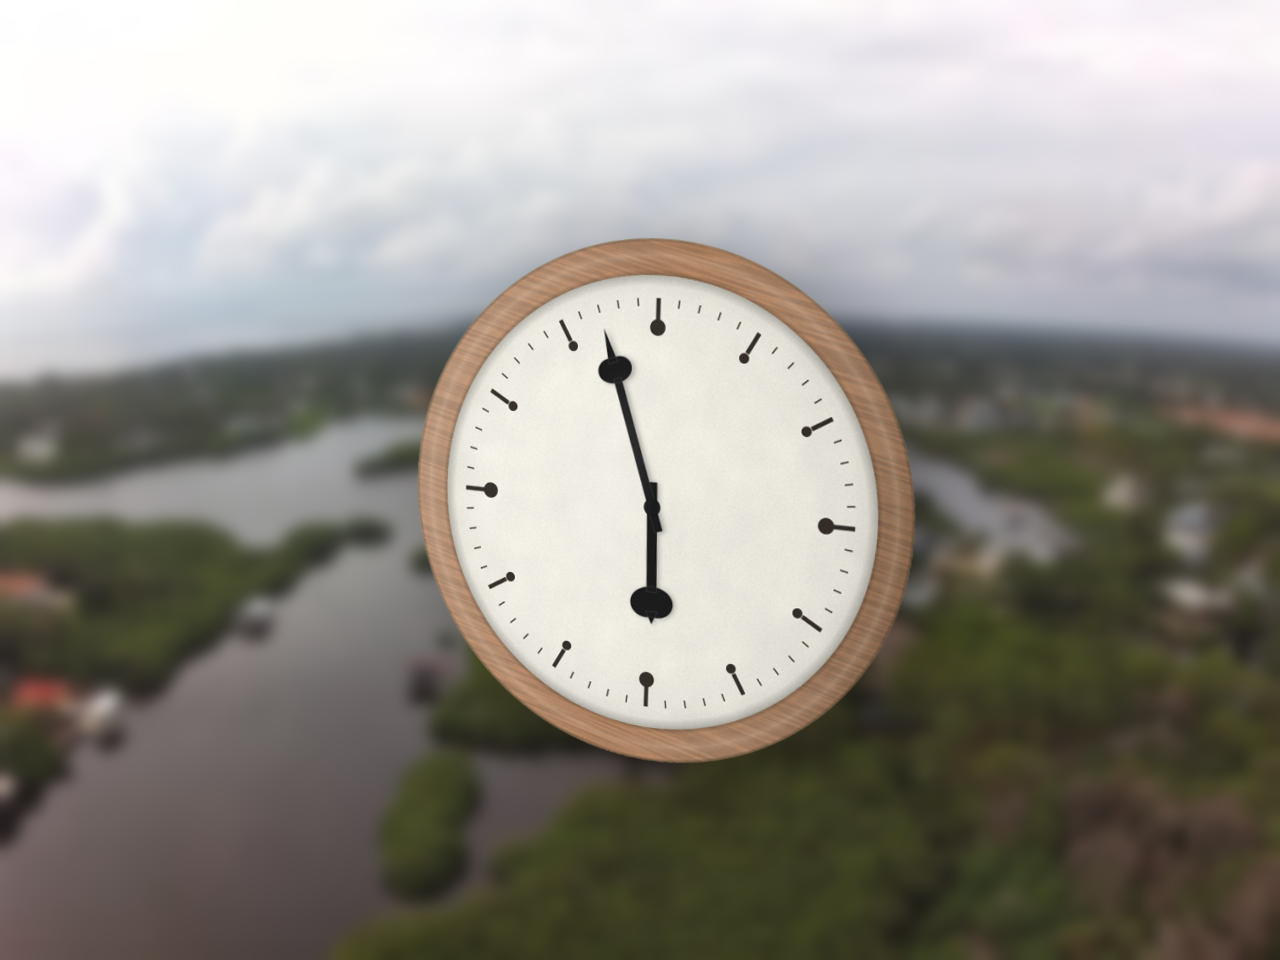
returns 5,57
